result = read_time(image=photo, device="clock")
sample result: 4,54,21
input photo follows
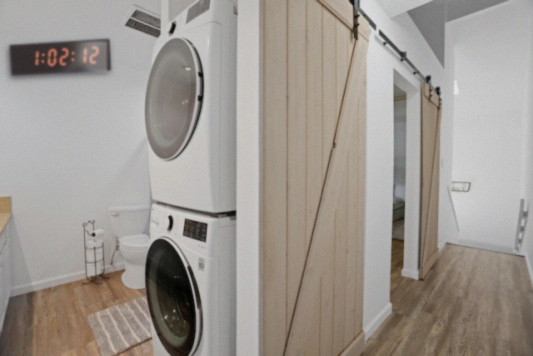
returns 1,02,12
